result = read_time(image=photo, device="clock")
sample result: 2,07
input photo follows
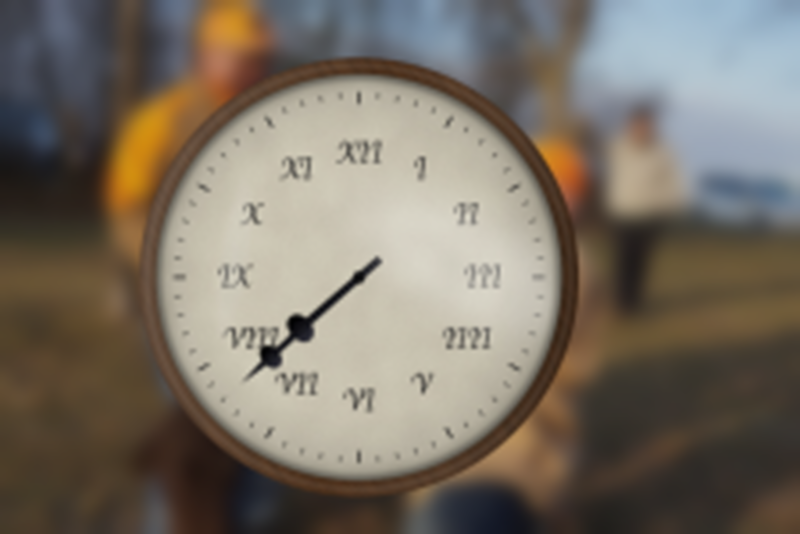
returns 7,38
